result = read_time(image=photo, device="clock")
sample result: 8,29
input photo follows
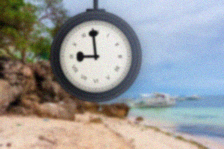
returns 8,59
